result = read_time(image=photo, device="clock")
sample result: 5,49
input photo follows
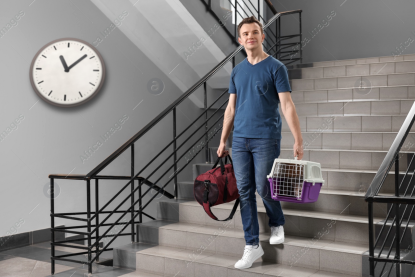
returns 11,08
